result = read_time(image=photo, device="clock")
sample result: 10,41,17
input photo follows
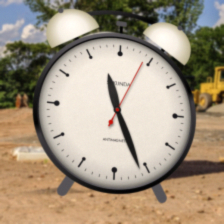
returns 11,26,04
